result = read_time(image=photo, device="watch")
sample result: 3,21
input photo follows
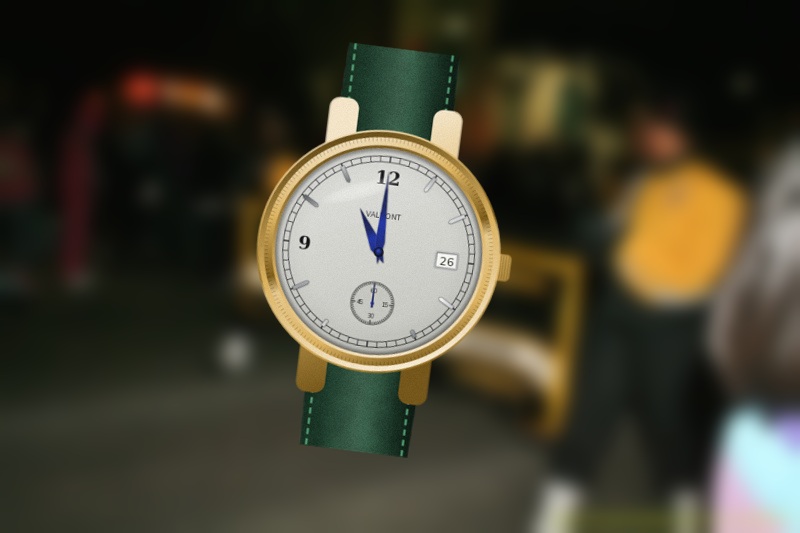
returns 11,00
